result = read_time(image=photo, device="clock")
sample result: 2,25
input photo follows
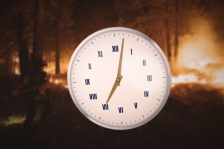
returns 7,02
